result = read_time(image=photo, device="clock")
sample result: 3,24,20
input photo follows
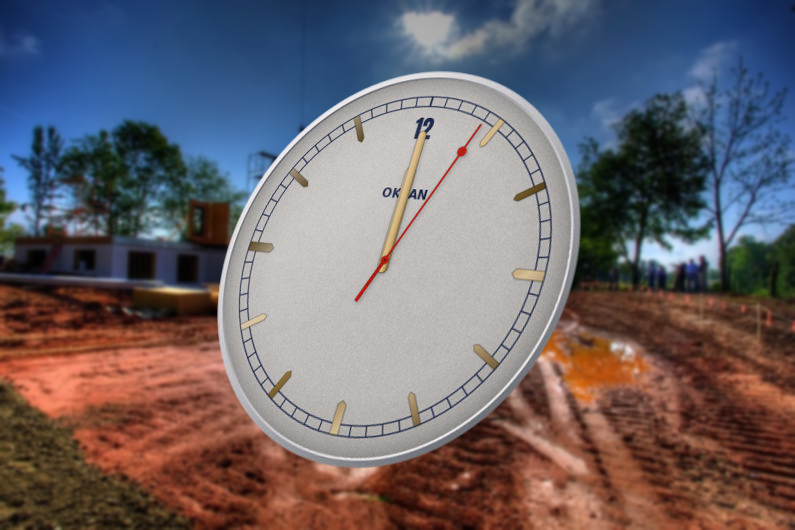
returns 12,00,04
